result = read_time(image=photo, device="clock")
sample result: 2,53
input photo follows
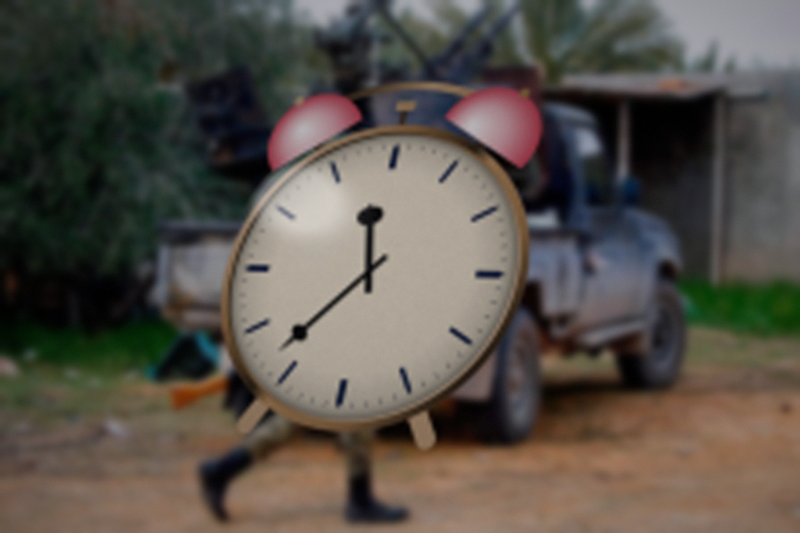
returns 11,37
